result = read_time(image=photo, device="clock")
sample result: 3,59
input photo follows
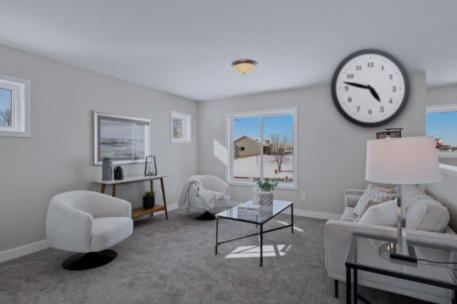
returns 4,47
